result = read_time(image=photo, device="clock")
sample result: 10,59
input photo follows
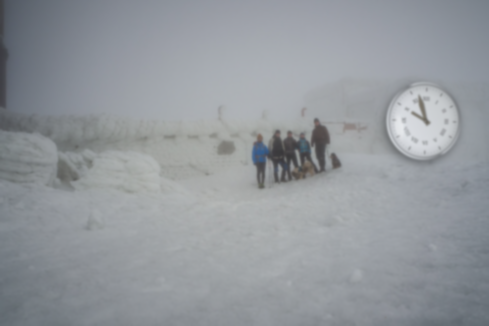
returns 9,57
